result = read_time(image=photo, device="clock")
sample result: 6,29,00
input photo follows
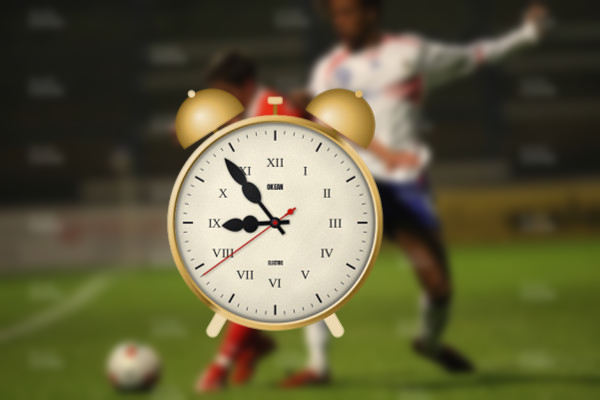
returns 8,53,39
